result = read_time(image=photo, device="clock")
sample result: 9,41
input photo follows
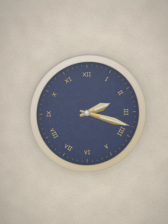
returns 2,18
